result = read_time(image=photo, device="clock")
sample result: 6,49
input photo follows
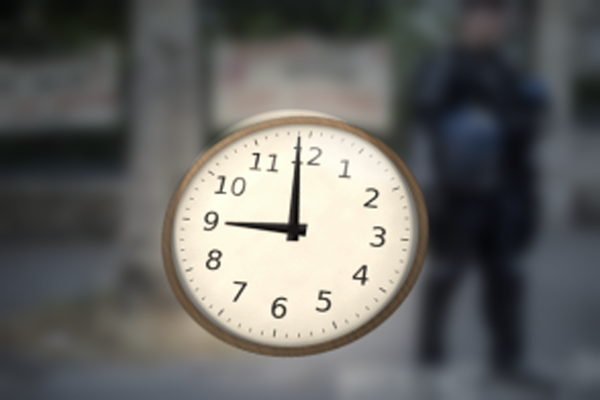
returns 8,59
